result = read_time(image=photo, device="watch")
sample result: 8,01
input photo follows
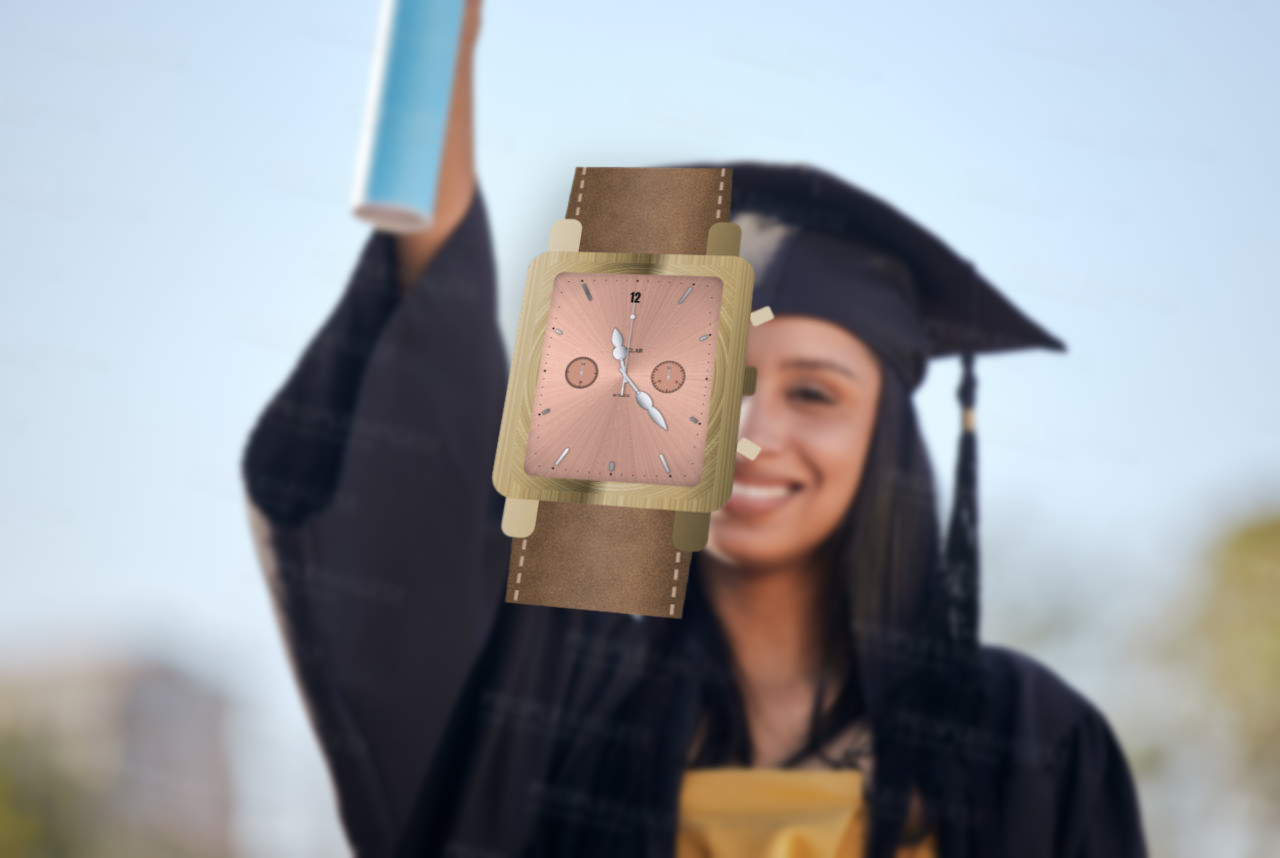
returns 11,23
